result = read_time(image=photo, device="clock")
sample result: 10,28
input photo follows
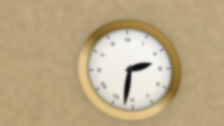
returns 2,32
